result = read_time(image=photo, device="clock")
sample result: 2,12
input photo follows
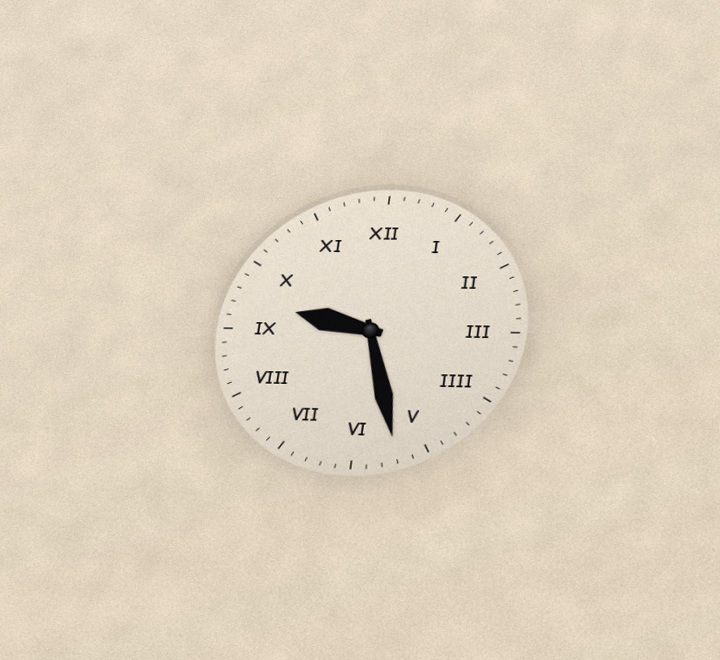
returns 9,27
